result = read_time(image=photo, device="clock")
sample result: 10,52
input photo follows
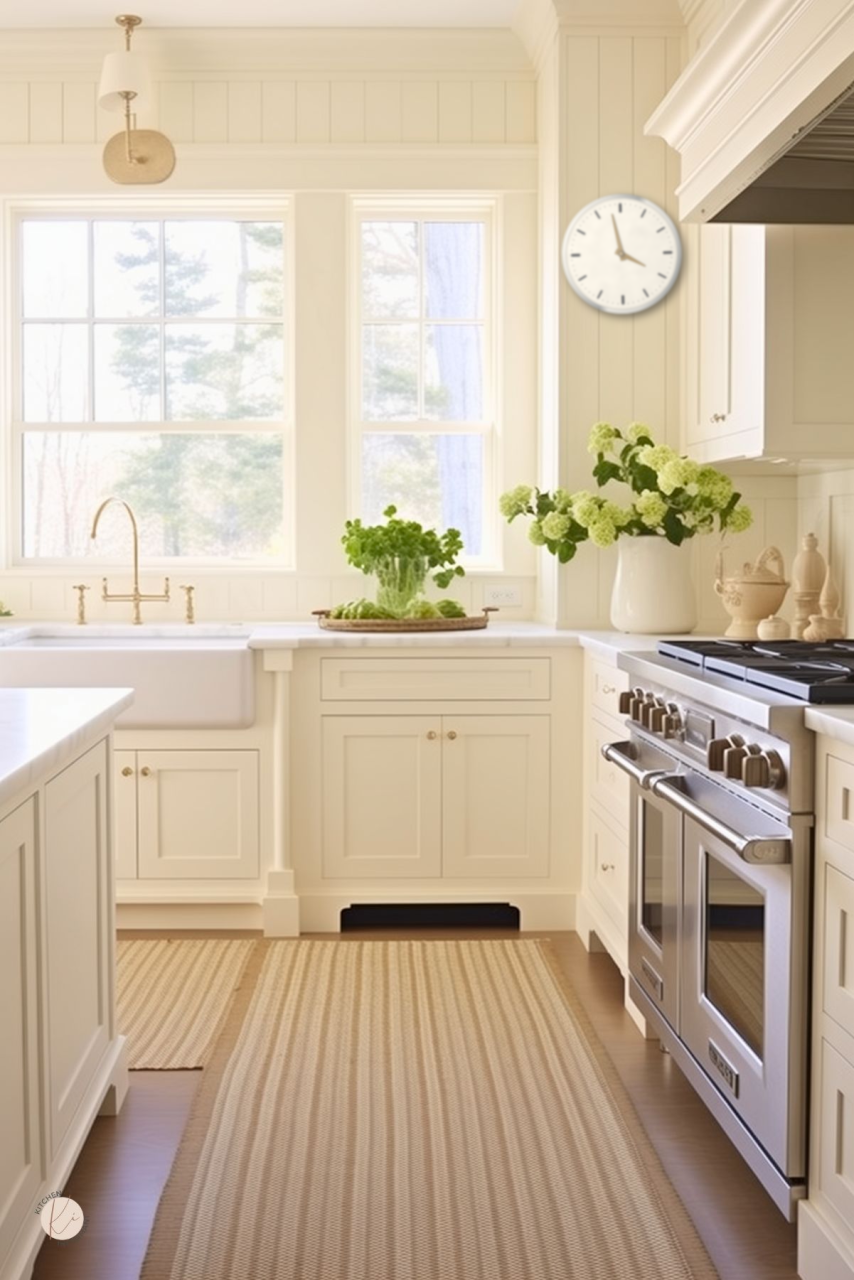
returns 3,58
